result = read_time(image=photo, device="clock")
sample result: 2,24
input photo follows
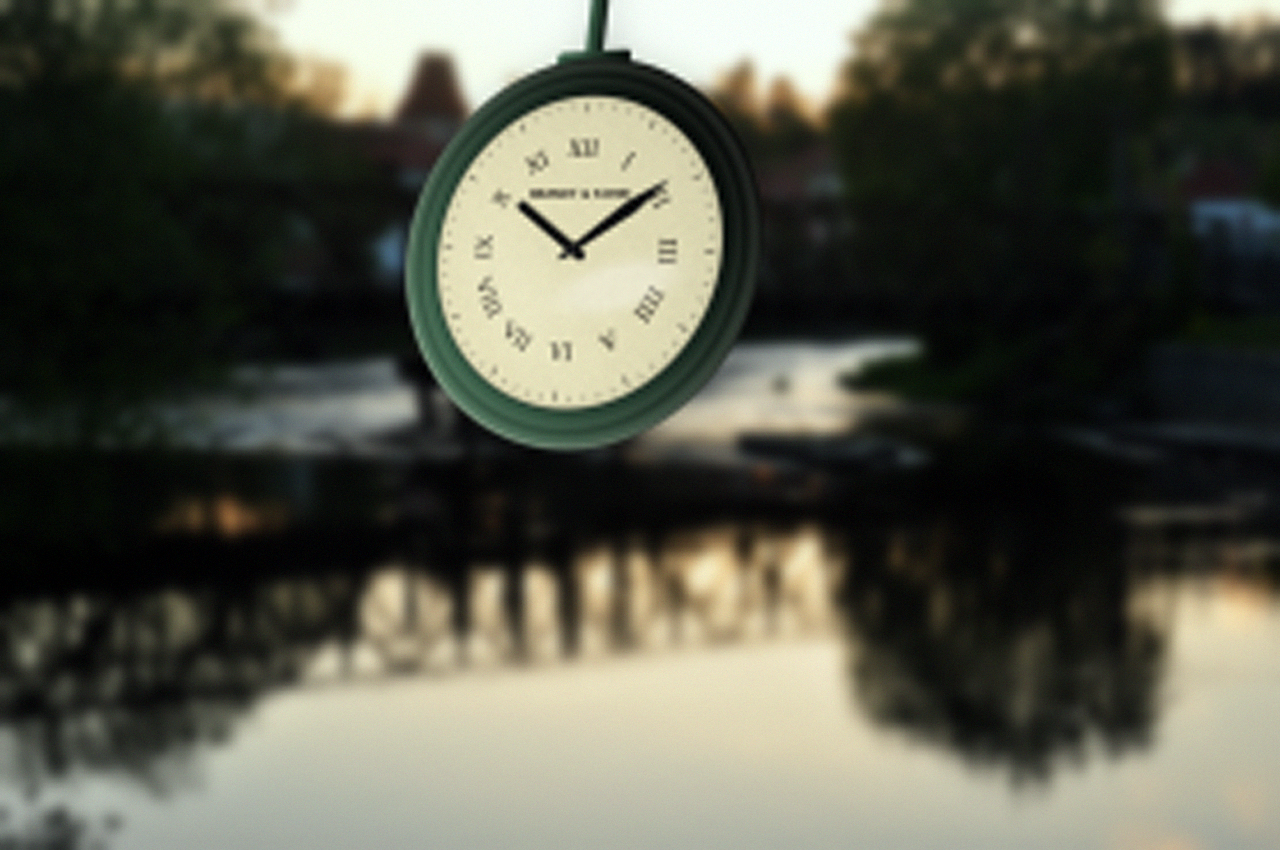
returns 10,09
